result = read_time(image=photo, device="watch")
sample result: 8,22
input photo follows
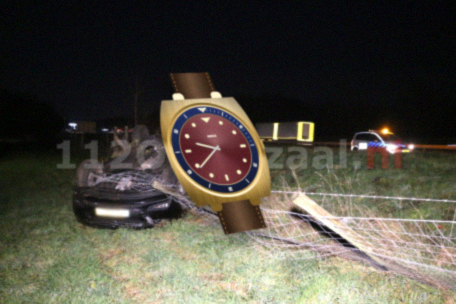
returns 9,39
